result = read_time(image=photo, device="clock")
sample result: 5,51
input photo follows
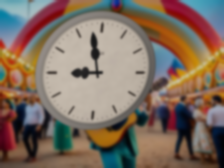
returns 8,58
